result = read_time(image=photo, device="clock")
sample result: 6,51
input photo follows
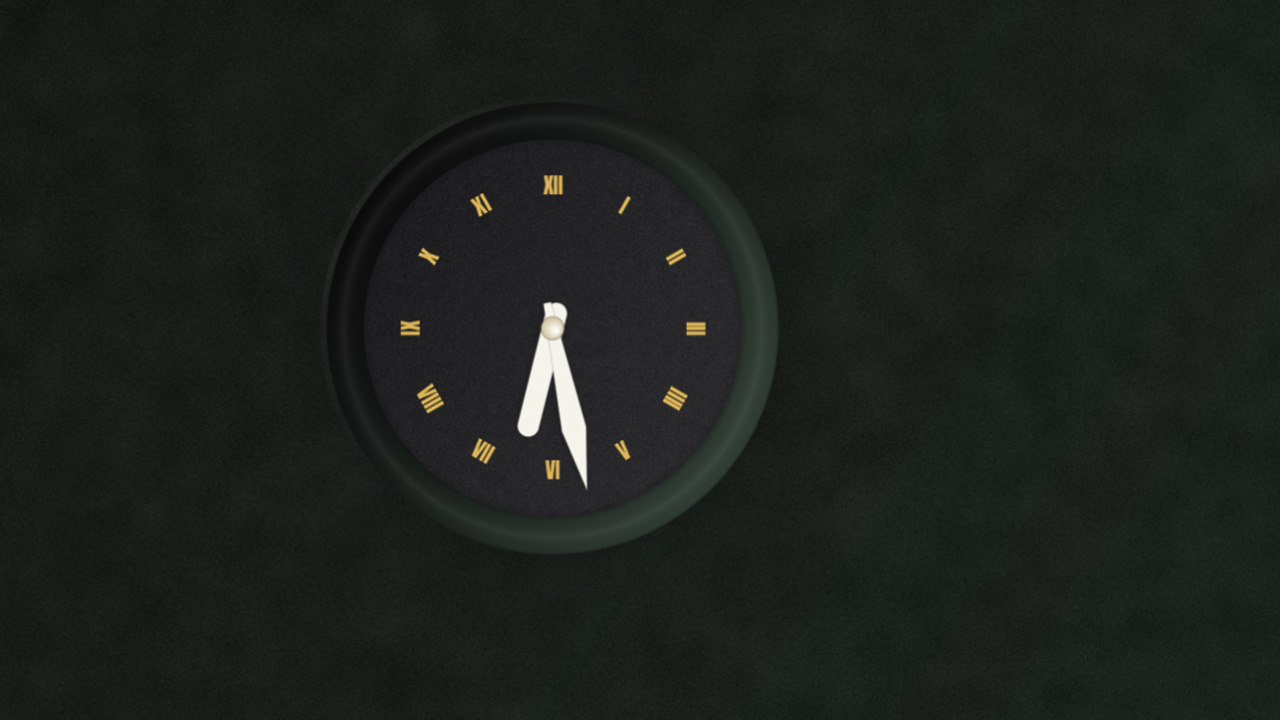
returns 6,28
